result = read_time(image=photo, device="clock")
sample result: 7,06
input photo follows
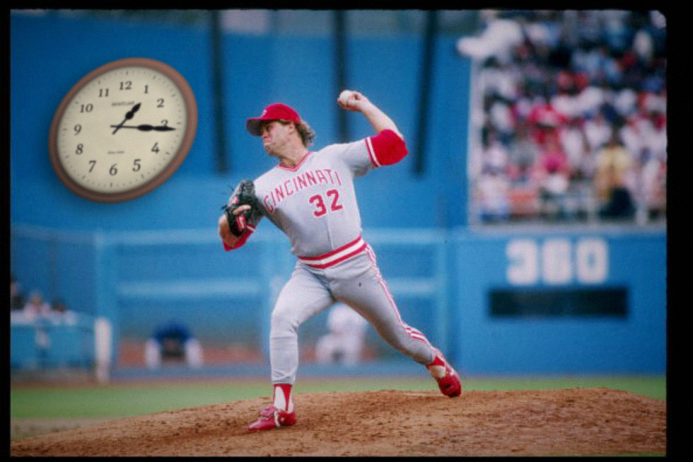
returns 1,16
